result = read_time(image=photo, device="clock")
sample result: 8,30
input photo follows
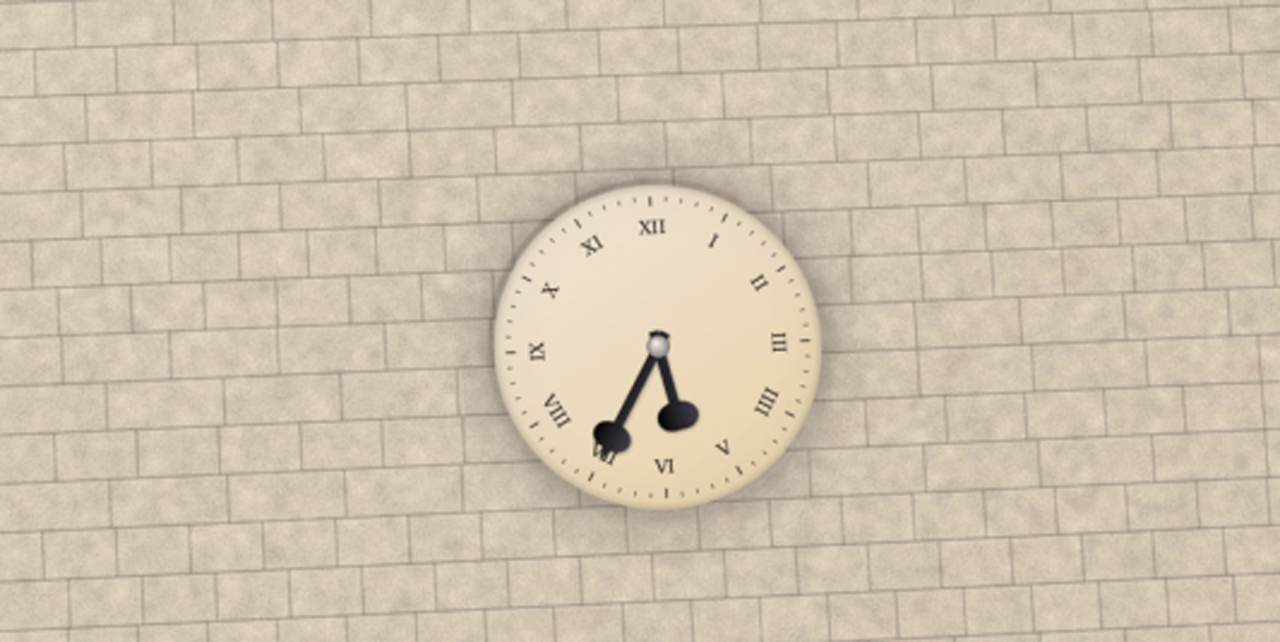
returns 5,35
